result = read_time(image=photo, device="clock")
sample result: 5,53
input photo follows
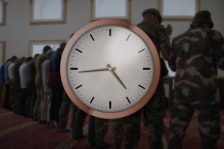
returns 4,44
